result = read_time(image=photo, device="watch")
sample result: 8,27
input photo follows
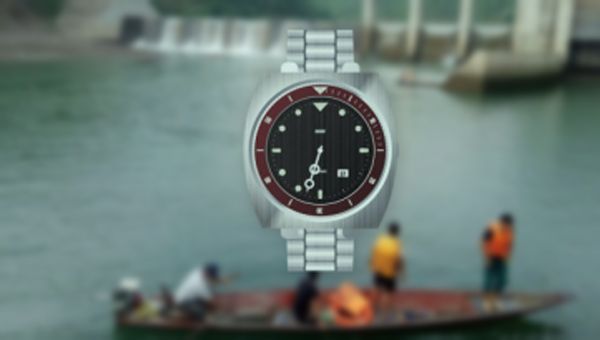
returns 6,33
